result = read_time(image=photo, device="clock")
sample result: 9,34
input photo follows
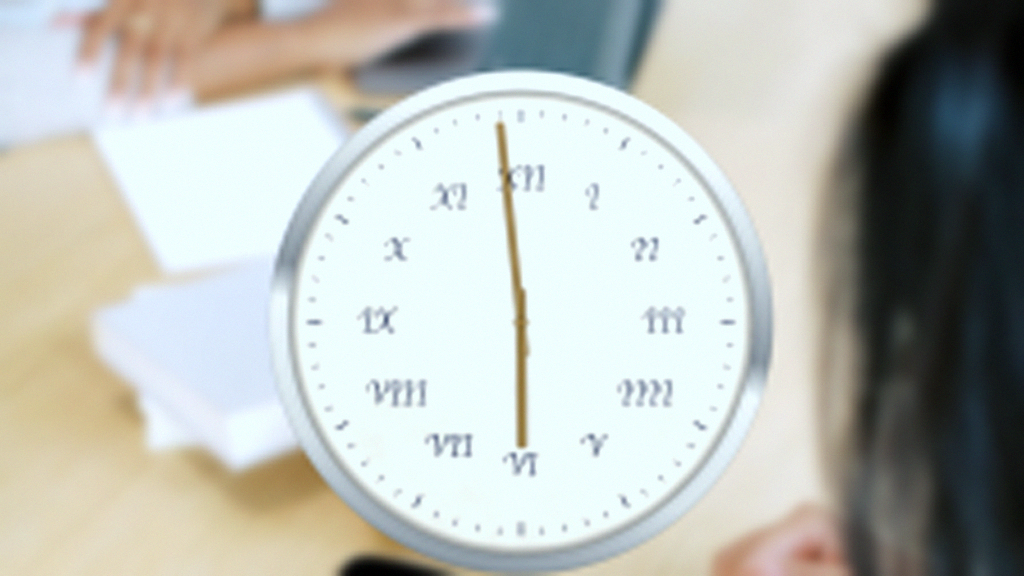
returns 5,59
